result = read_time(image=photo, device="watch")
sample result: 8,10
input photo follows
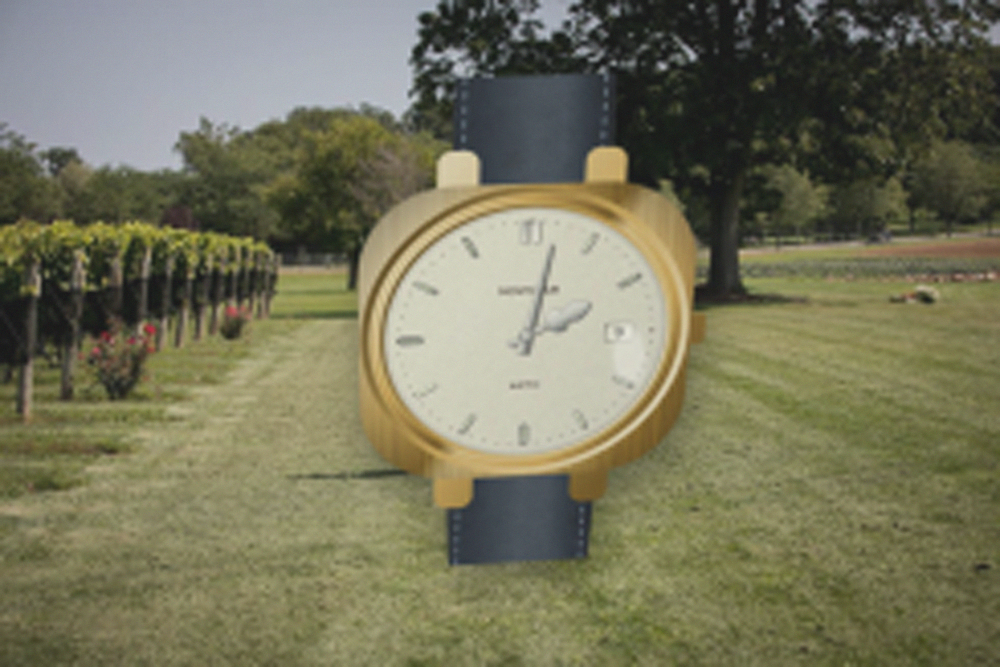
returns 2,02
